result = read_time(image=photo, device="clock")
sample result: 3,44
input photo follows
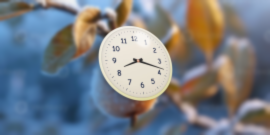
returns 8,18
